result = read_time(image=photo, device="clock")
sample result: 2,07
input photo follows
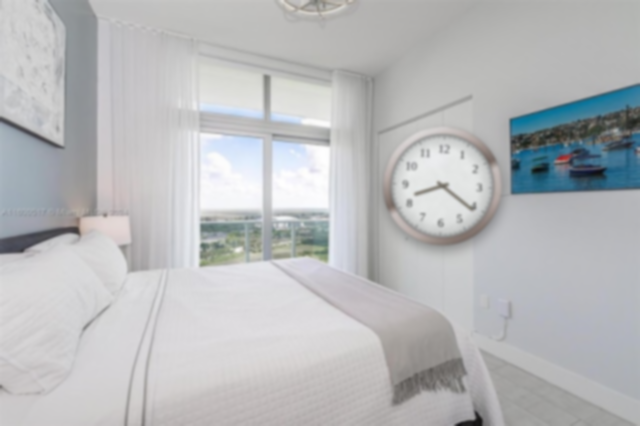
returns 8,21
